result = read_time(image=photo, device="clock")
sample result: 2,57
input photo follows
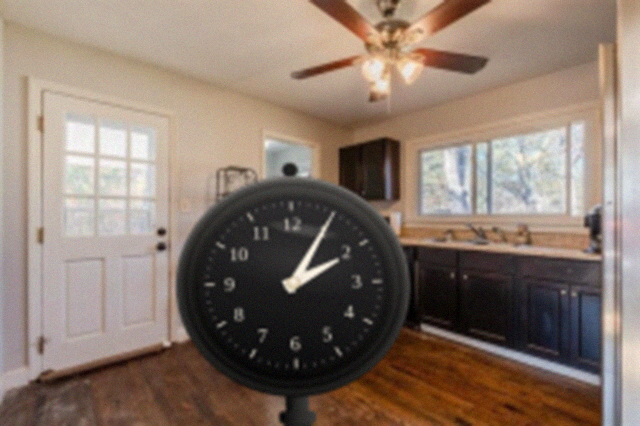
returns 2,05
